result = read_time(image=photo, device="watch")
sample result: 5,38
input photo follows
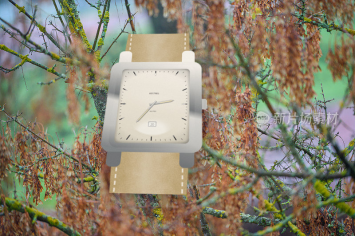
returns 2,36
